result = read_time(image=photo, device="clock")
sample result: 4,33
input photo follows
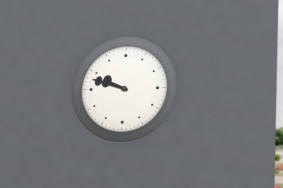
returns 9,48
